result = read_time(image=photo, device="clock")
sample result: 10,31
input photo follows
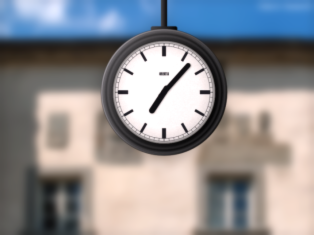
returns 7,07
